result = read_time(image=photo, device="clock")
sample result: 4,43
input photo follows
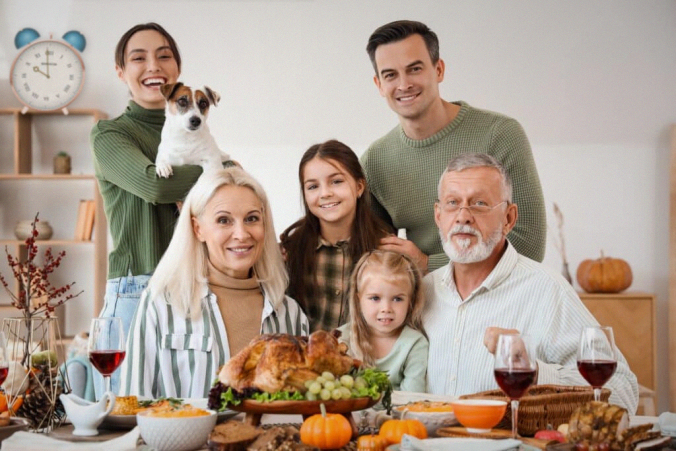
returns 9,59
